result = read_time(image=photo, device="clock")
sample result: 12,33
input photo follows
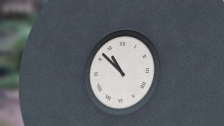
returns 10,52
